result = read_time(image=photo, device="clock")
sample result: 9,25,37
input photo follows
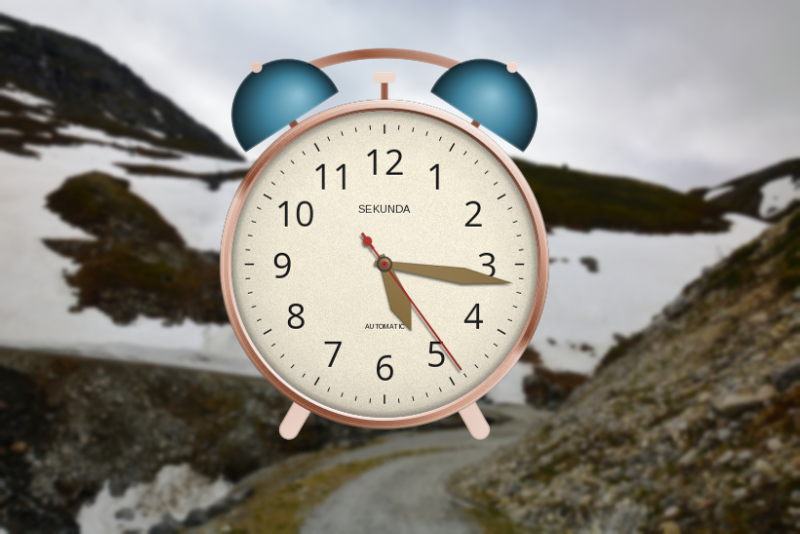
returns 5,16,24
